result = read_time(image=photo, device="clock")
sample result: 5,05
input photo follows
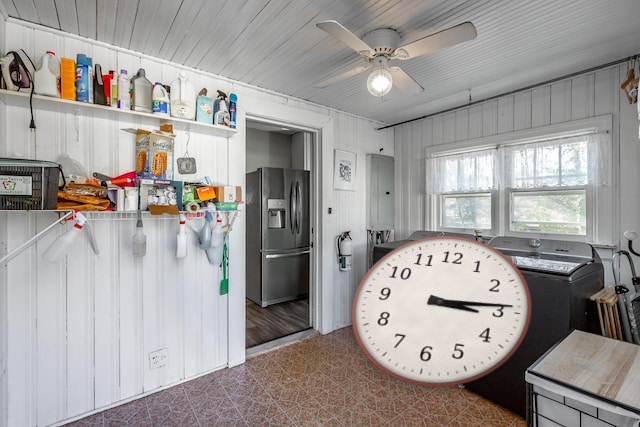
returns 3,14
